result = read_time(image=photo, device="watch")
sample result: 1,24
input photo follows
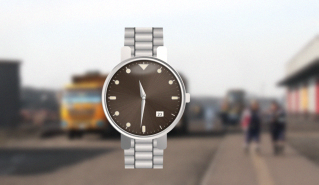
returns 11,31
